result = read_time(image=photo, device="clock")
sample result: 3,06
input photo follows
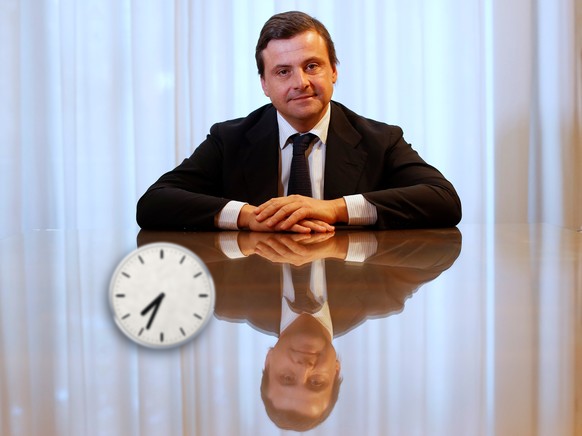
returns 7,34
